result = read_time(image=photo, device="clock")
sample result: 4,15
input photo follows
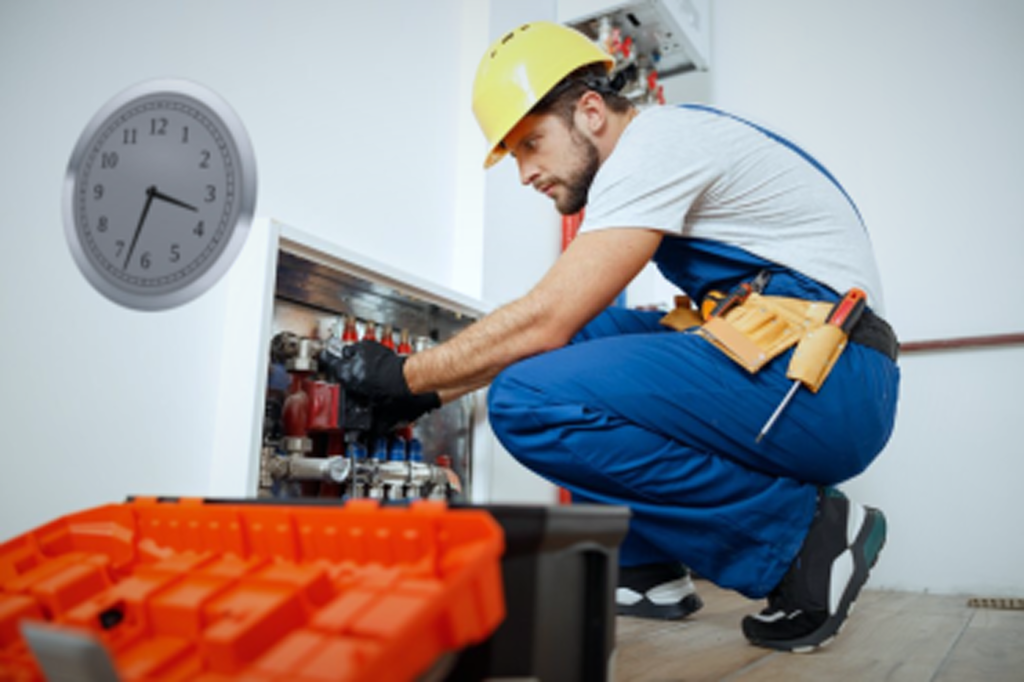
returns 3,33
